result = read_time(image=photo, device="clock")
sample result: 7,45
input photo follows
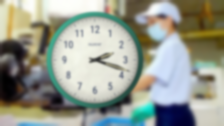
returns 2,18
